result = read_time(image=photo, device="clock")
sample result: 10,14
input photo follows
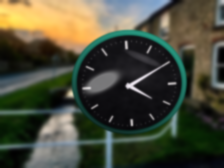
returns 4,10
